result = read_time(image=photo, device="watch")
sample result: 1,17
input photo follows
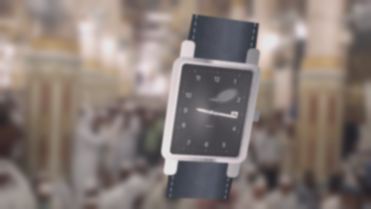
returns 9,16
